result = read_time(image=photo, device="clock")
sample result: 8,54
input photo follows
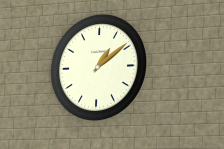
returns 1,09
